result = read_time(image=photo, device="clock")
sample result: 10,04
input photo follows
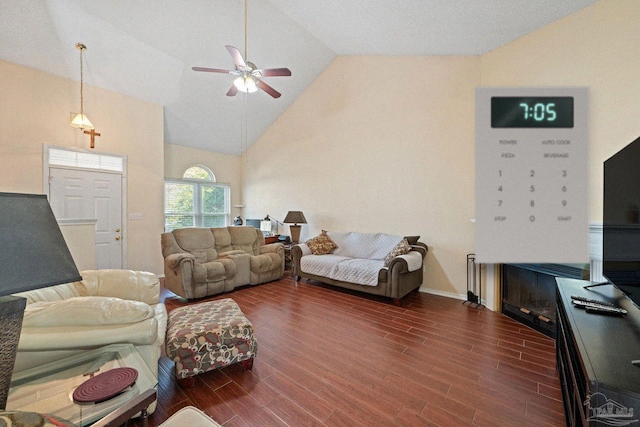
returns 7,05
